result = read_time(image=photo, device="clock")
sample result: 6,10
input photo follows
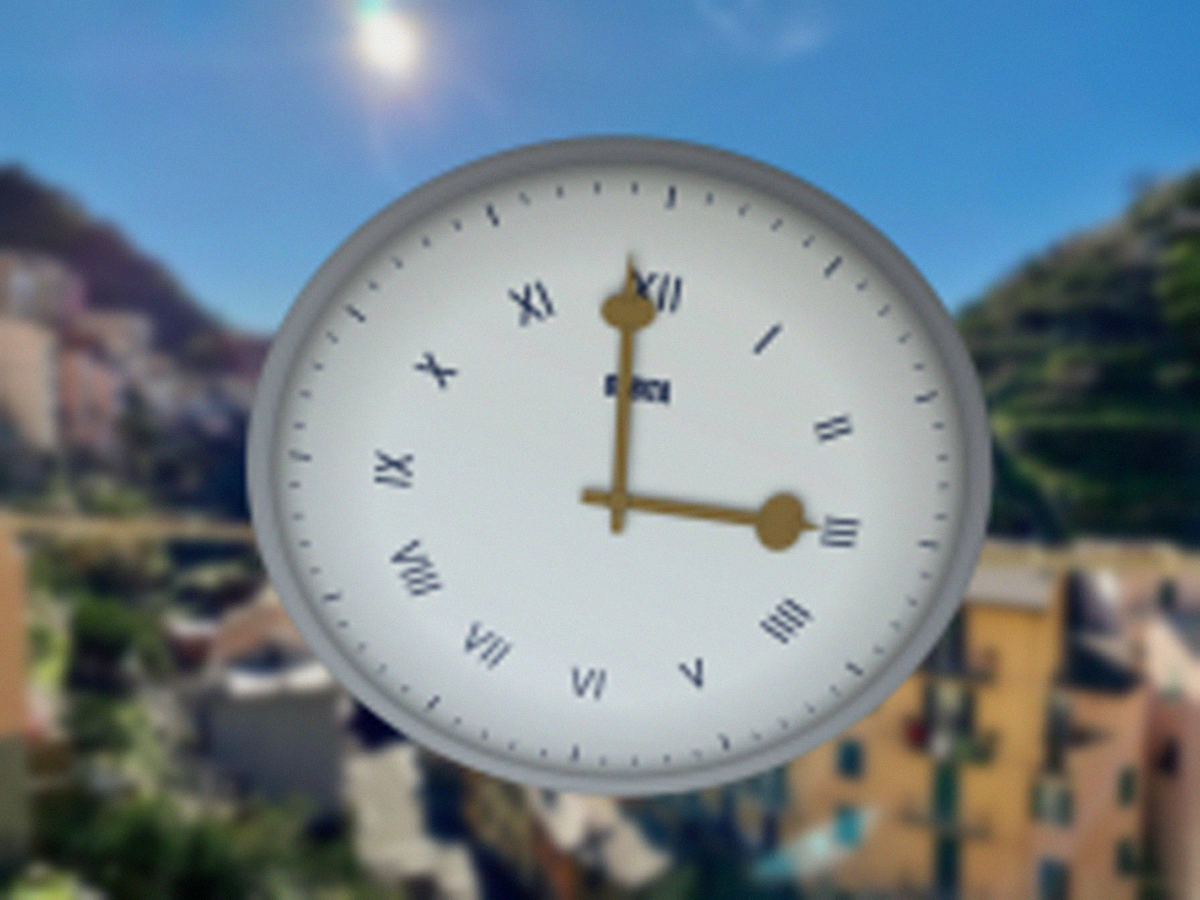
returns 2,59
